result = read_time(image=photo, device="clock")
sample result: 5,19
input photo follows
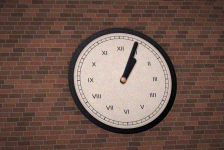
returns 1,04
